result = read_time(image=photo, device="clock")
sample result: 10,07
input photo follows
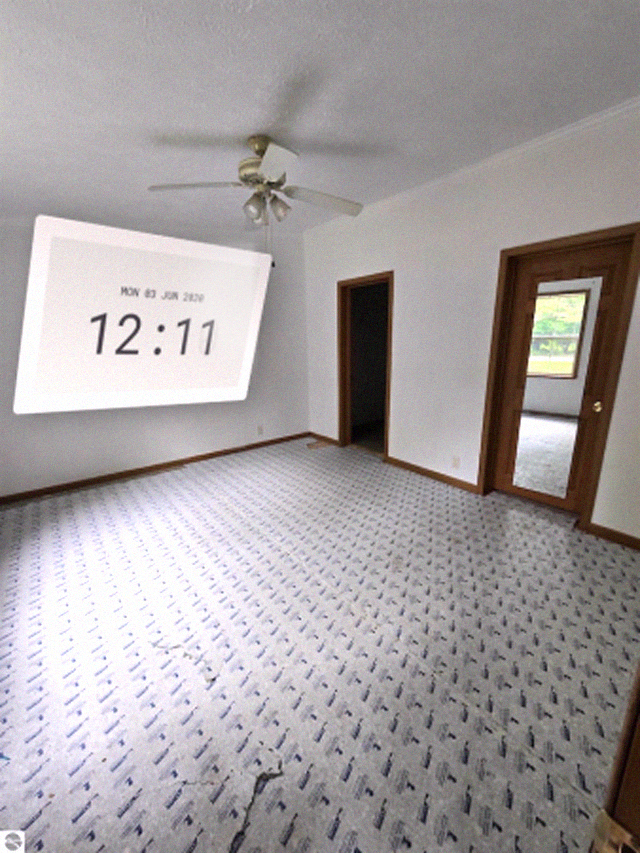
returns 12,11
